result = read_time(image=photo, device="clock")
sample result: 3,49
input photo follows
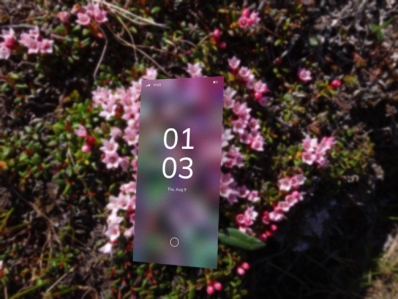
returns 1,03
